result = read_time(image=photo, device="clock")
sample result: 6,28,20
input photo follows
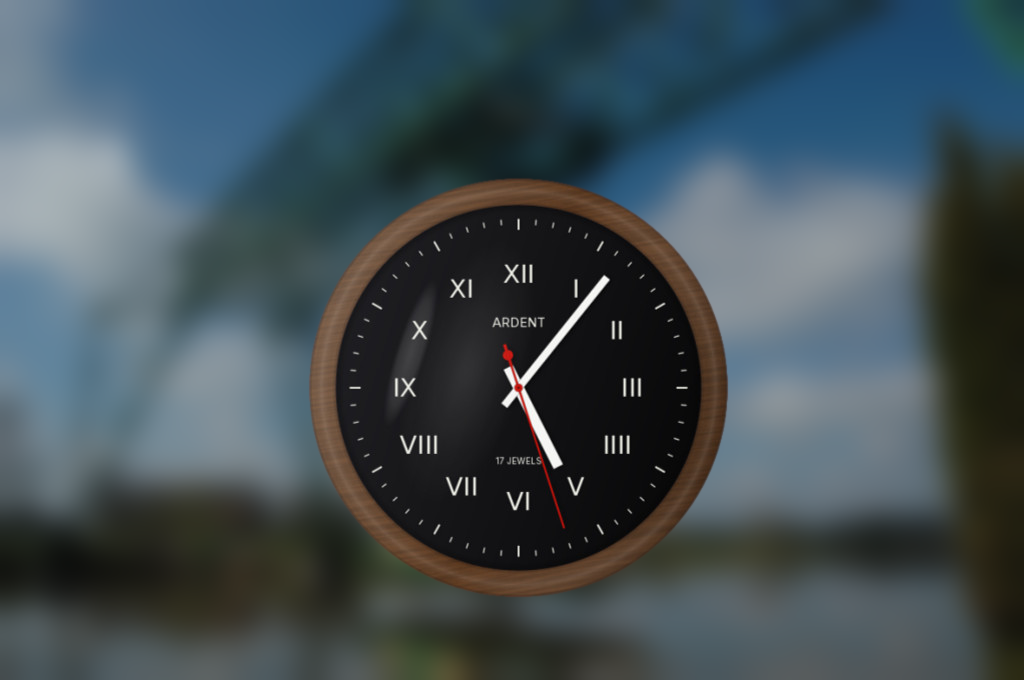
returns 5,06,27
